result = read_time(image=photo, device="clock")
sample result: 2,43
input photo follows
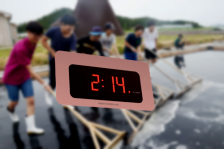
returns 2,14
